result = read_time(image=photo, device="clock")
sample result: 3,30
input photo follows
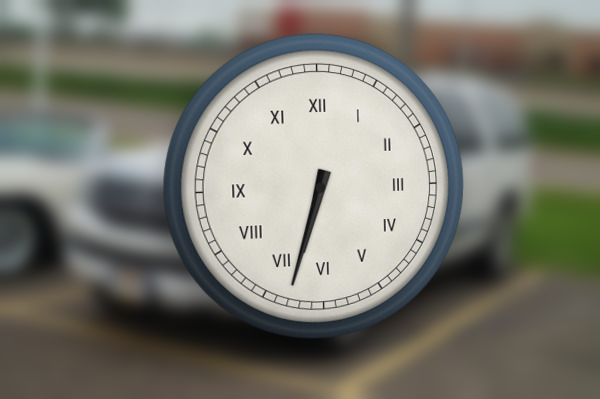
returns 6,33
